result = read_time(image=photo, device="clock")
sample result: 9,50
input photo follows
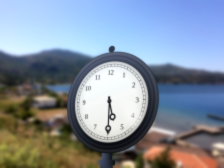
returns 5,30
